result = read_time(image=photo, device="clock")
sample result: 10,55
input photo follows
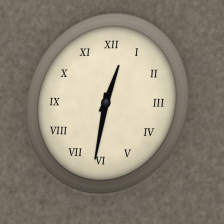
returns 12,31
